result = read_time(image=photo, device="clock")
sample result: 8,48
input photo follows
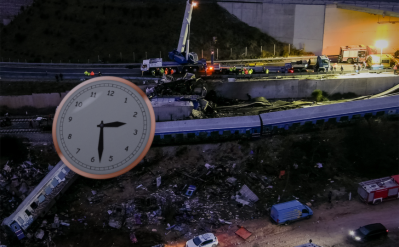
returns 2,28
